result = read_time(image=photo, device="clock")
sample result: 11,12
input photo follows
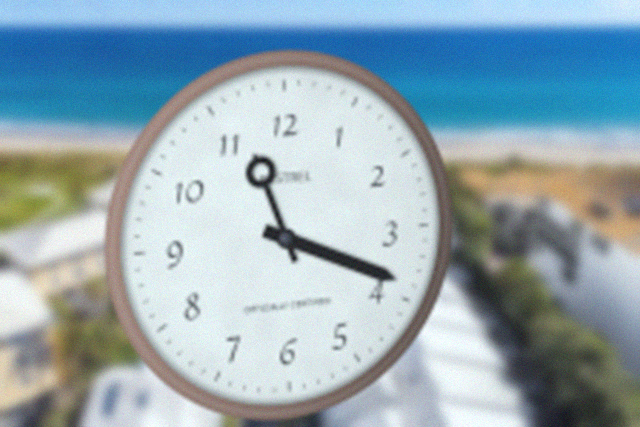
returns 11,19
